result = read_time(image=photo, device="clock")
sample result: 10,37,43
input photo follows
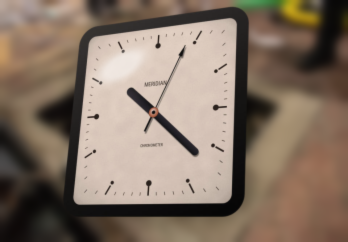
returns 10,22,04
